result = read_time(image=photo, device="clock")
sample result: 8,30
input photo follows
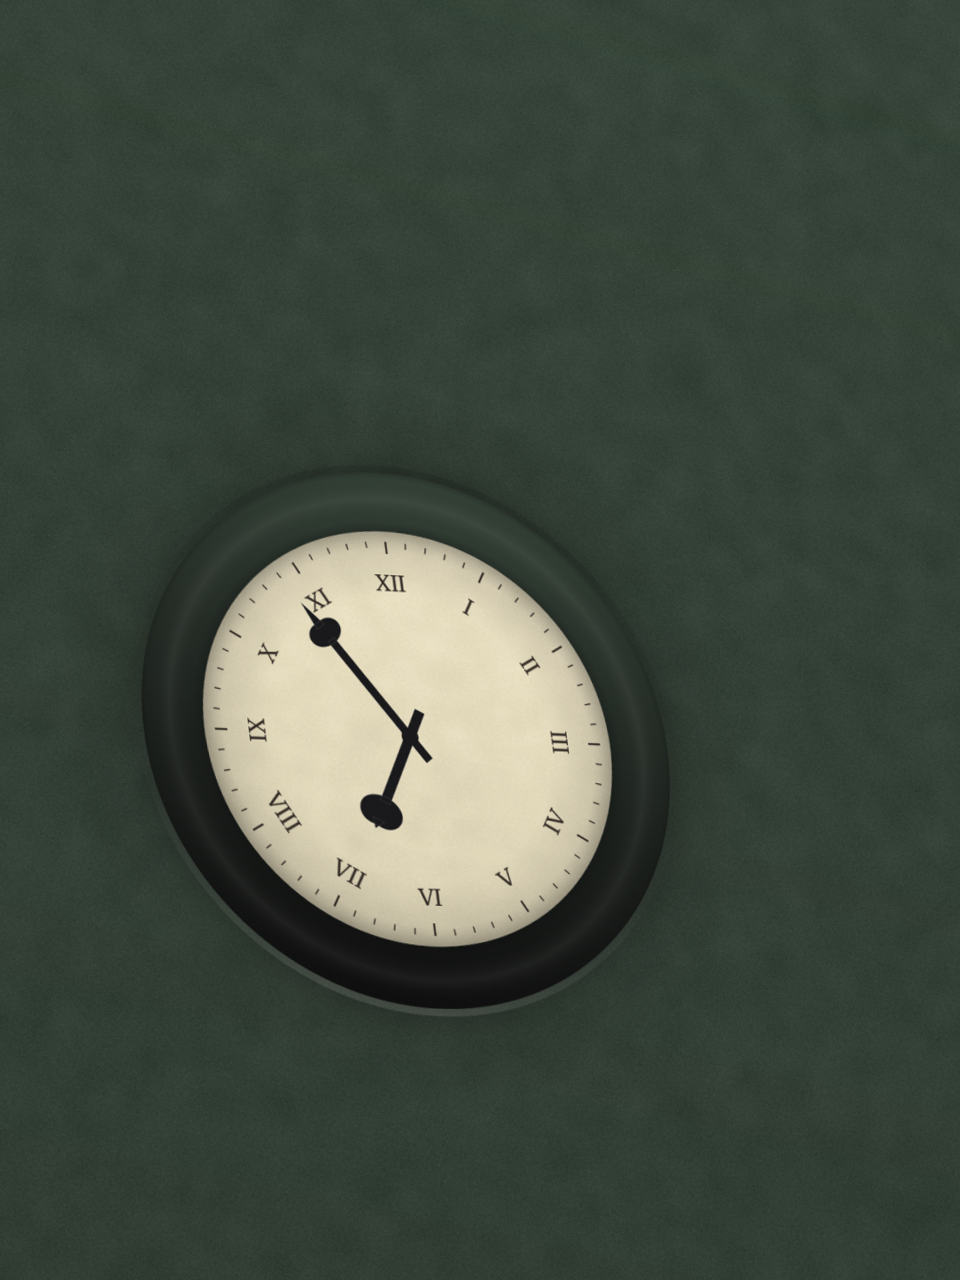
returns 6,54
